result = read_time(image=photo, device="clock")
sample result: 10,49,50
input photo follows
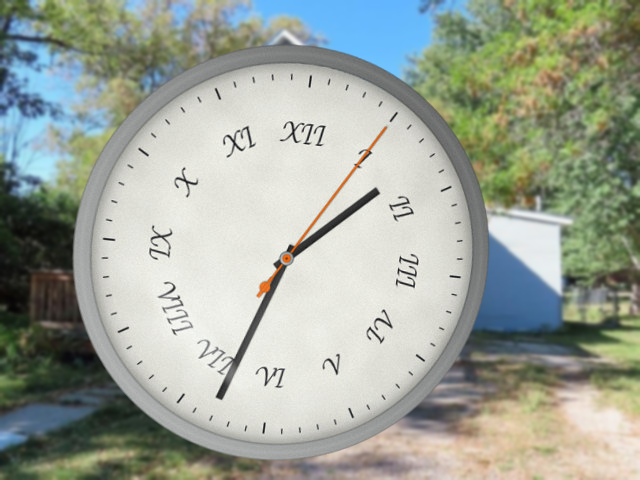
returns 1,33,05
